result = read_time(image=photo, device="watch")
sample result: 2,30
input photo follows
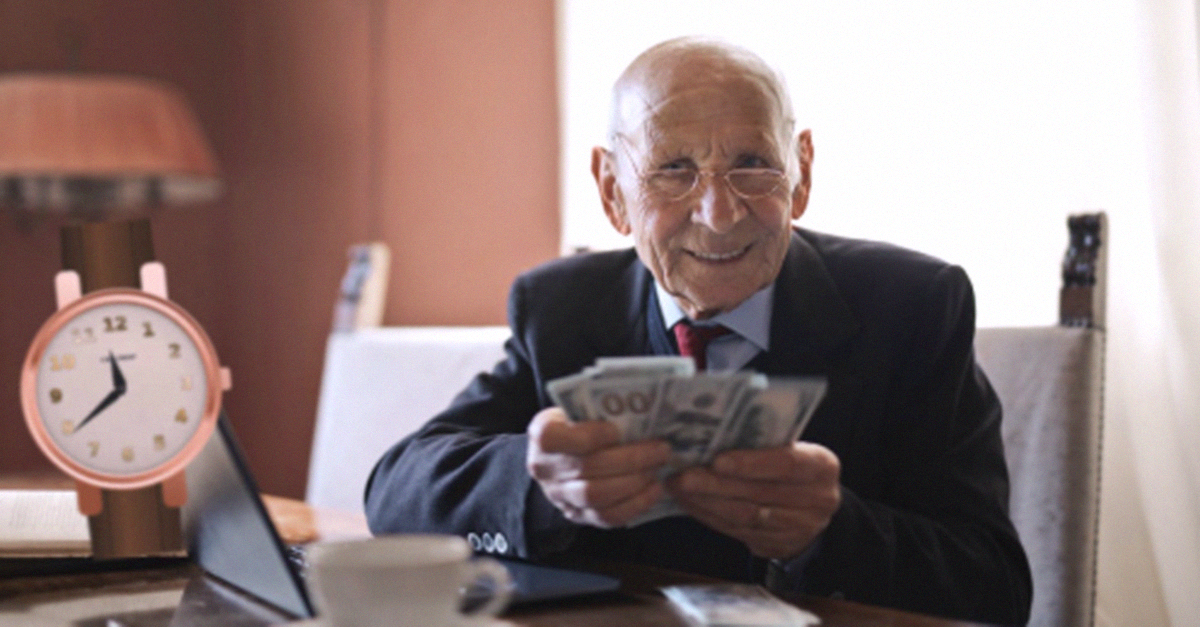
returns 11,39
